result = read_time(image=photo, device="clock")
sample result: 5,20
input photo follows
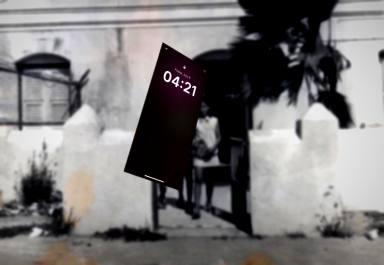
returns 4,21
